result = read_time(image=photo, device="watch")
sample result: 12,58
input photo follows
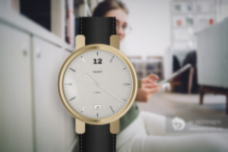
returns 10,21
